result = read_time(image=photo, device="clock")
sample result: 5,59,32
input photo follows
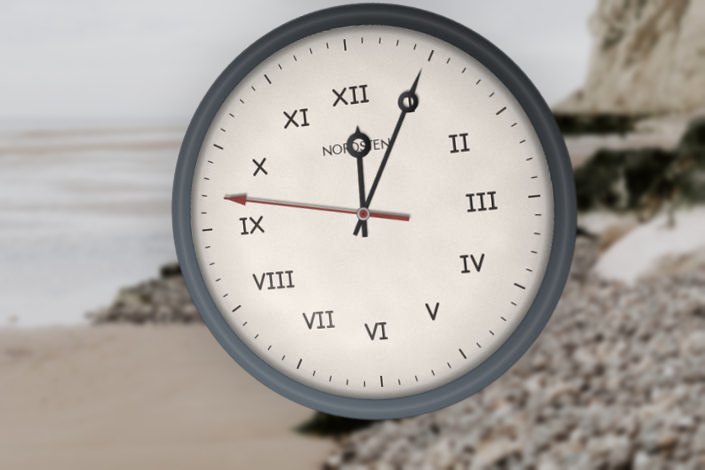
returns 12,04,47
